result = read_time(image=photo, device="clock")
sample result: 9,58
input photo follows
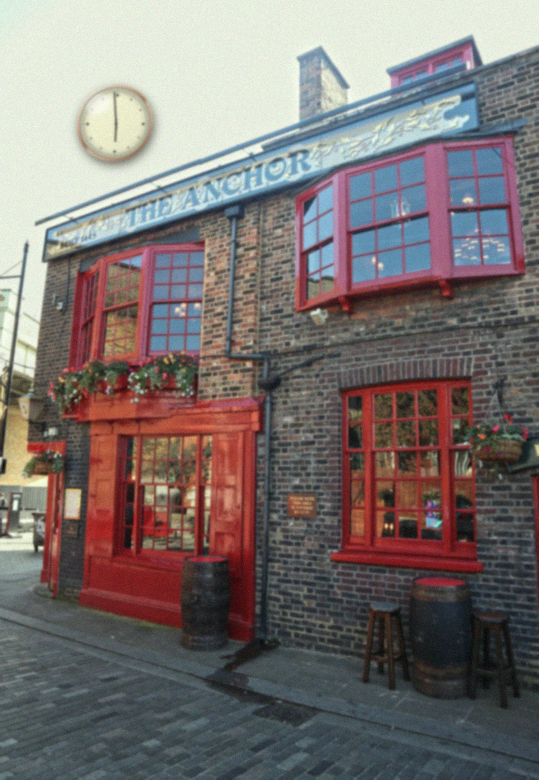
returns 5,59
